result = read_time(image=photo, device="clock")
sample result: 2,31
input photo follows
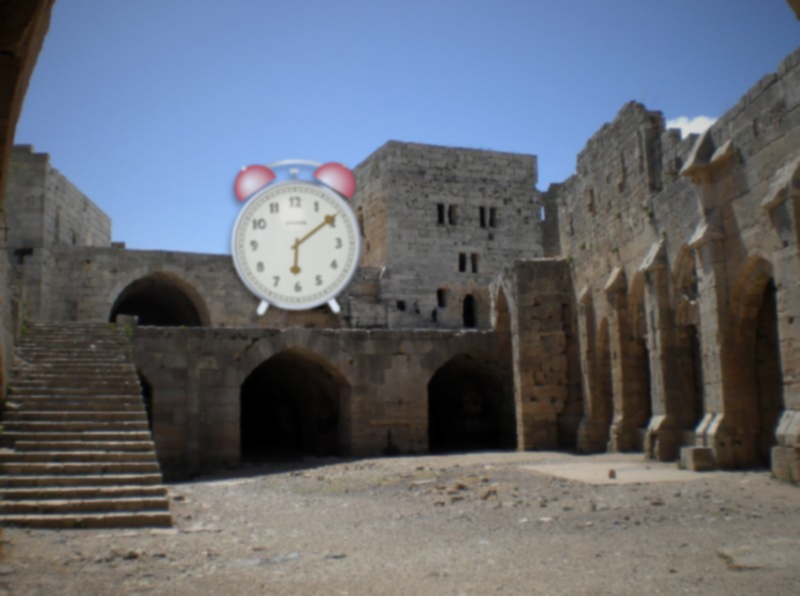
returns 6,09
